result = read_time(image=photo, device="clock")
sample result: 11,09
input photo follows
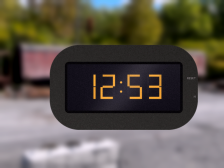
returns 12,53
